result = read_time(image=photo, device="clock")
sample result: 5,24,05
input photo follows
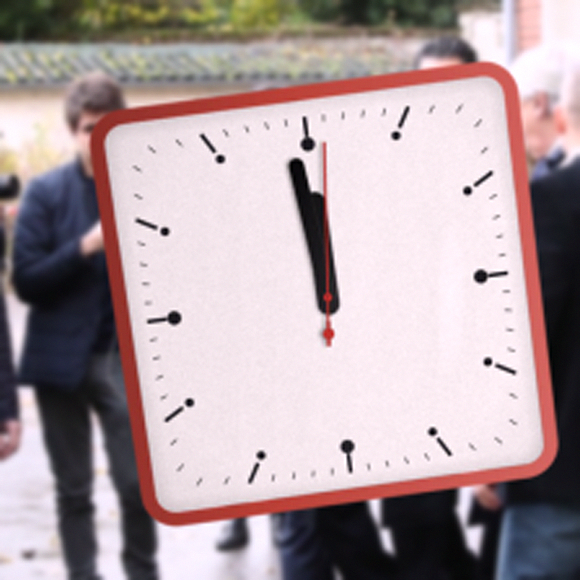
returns 11,59,01
